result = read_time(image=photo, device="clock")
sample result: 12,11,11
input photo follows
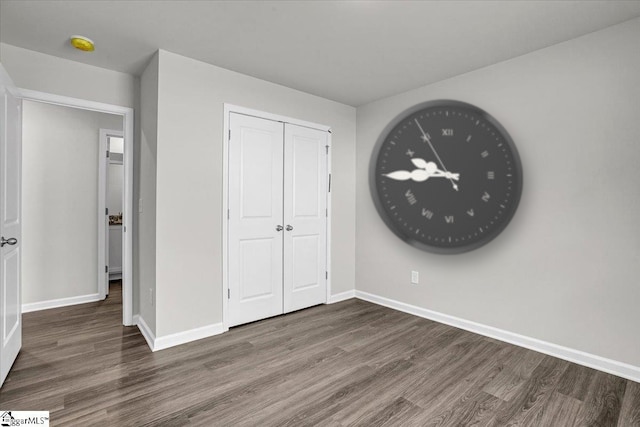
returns 9,44,55
